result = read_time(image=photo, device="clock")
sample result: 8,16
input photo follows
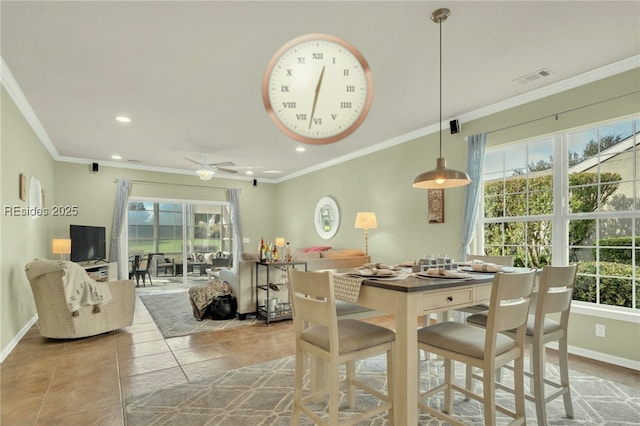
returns 12,32
